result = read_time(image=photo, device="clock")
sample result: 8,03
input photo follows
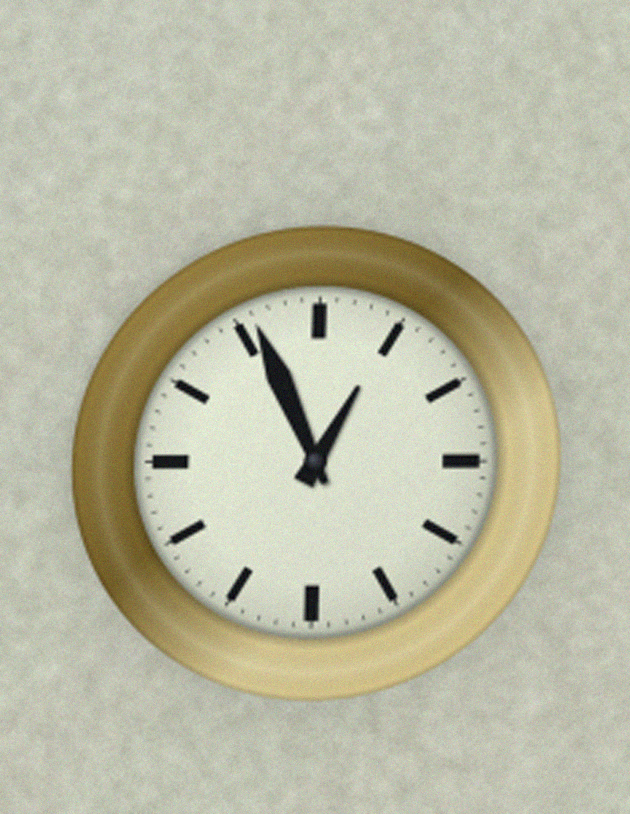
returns 12,56
